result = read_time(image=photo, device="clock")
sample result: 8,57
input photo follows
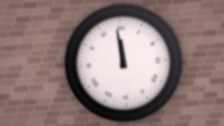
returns 11,59
